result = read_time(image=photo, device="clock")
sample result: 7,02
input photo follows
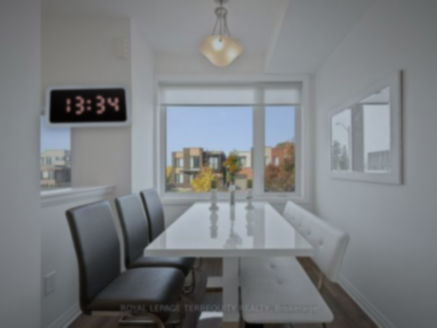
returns 13,34
